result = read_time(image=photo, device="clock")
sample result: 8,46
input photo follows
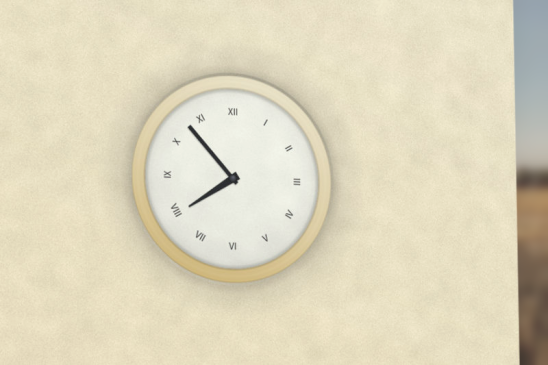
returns 7,53
